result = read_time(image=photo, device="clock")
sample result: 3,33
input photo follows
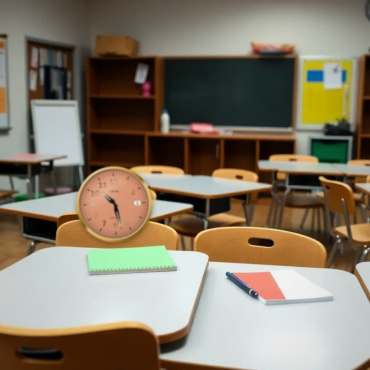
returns 10,28
